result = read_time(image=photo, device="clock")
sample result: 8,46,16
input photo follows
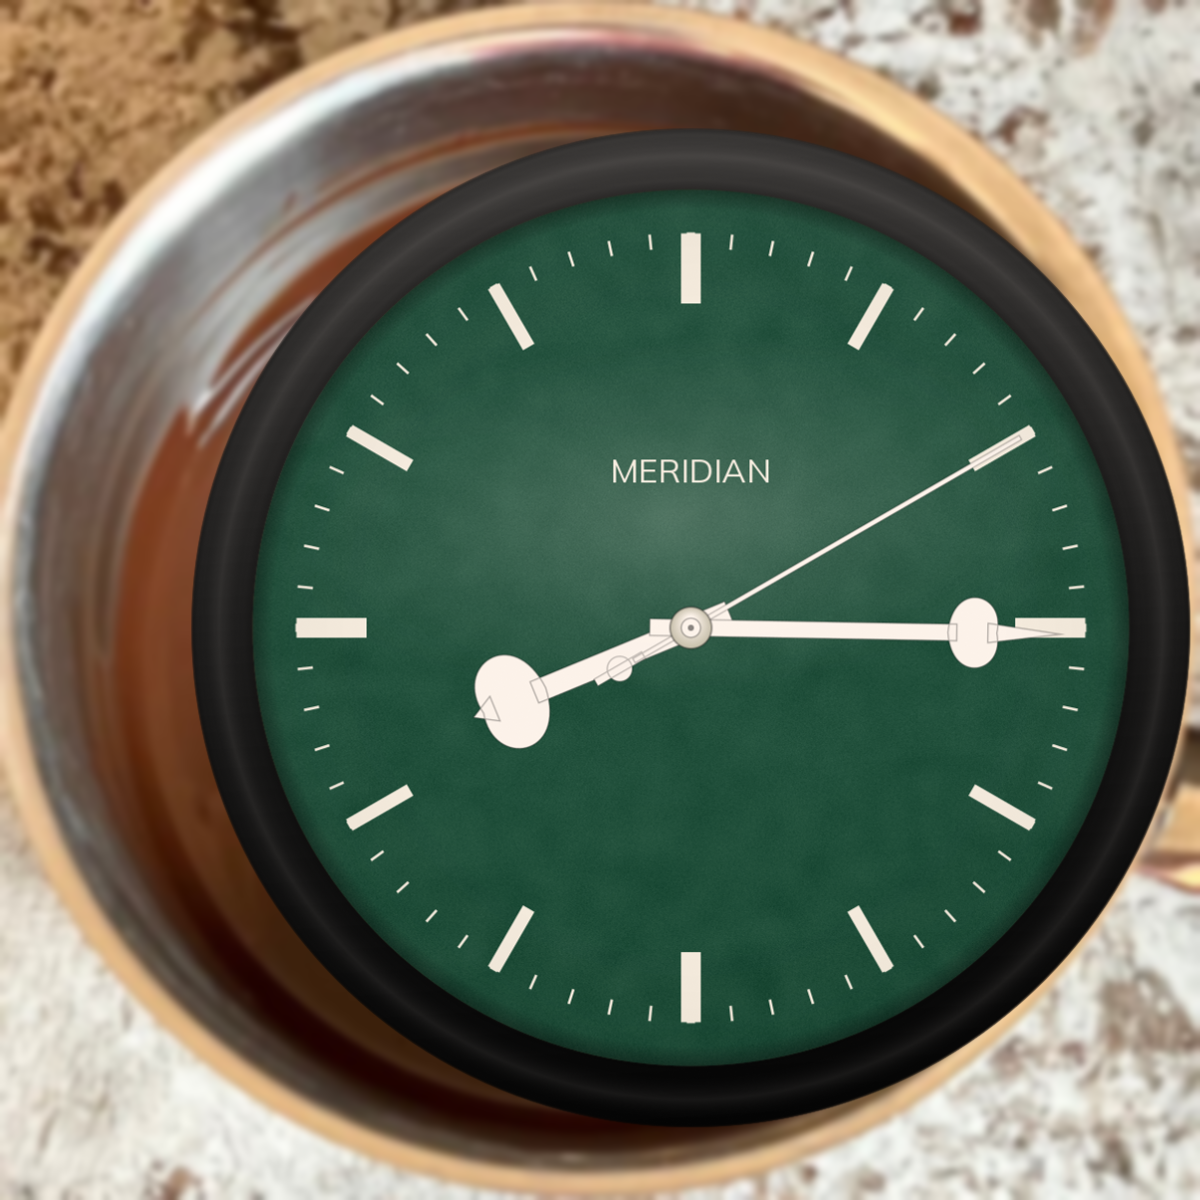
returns 8,15,10
